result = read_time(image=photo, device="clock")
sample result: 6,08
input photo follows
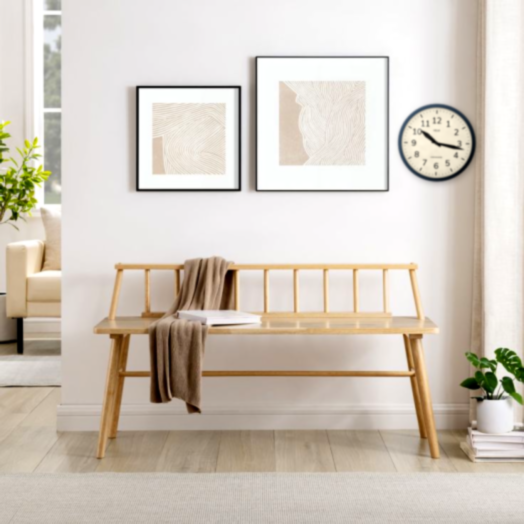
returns 10,17
